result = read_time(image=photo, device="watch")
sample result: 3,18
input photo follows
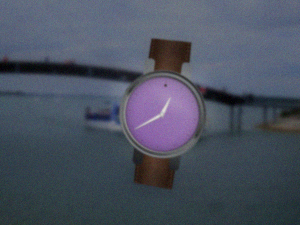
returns 12,39
